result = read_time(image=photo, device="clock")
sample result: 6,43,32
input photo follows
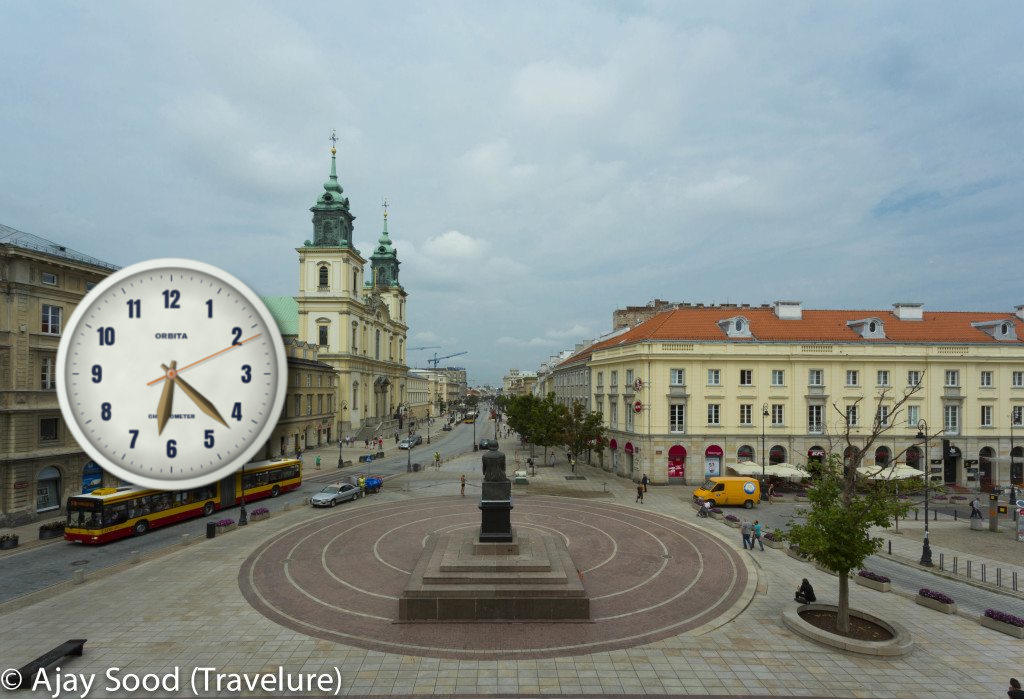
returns 6,22,11
